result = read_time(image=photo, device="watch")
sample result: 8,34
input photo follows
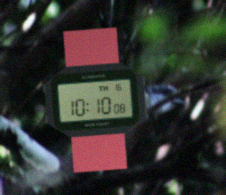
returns 10,10
